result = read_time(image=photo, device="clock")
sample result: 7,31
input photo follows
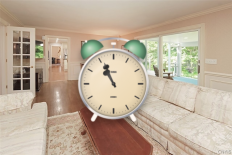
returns 10,56
